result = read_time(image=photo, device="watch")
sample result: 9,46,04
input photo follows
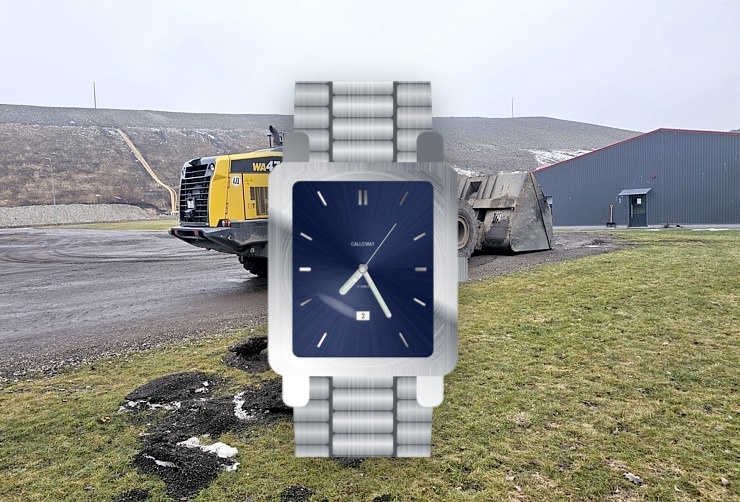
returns 7,25,06
